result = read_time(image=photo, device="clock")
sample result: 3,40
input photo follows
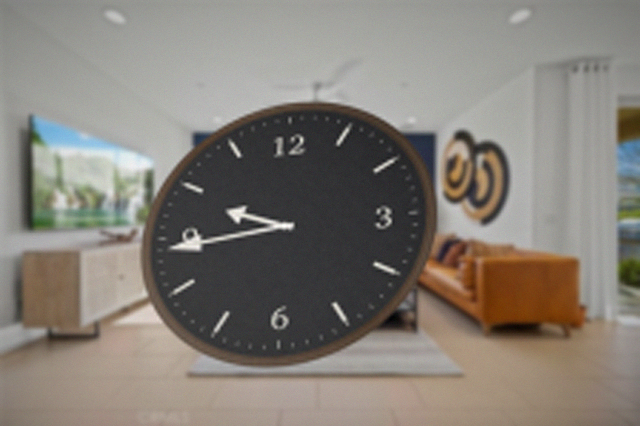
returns 9,44
